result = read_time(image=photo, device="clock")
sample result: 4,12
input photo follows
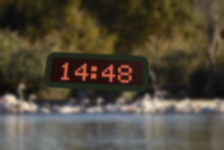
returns 14,48
